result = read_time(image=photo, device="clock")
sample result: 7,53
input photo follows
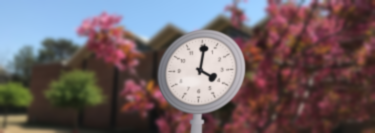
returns 4,01
